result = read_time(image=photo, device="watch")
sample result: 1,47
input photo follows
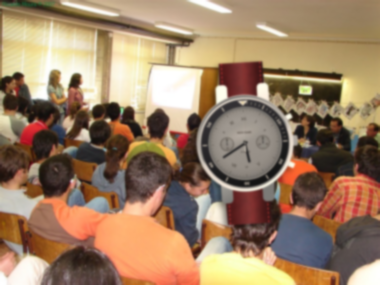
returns 5,40
